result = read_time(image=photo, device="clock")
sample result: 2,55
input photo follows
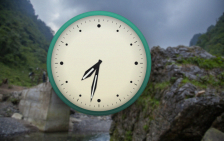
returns 7,32
